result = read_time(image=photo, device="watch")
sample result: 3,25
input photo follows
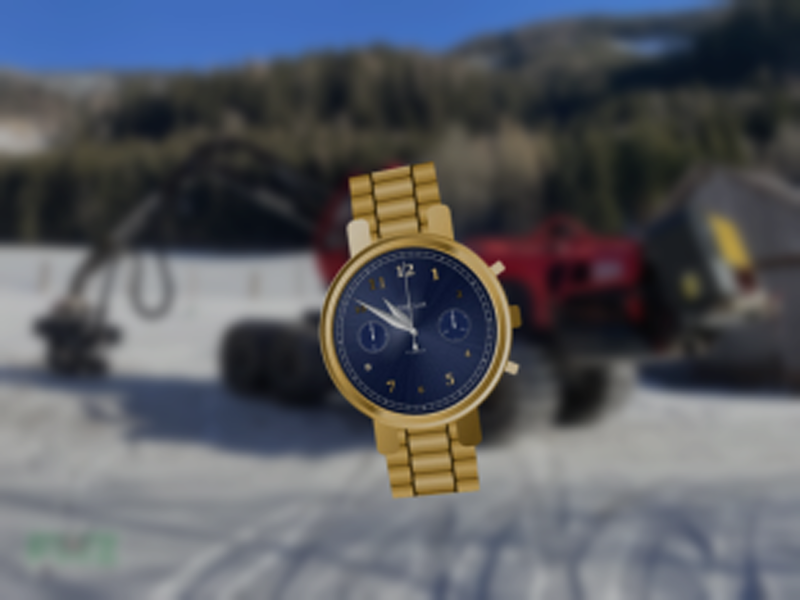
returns 10,51
